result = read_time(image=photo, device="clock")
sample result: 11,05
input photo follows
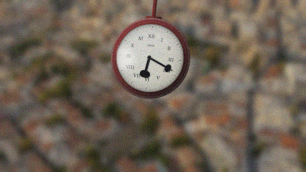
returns 6,19
